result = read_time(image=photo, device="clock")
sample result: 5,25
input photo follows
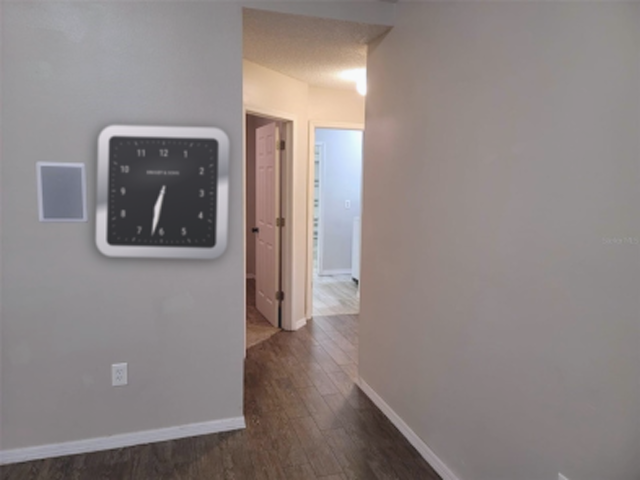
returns 6,32
